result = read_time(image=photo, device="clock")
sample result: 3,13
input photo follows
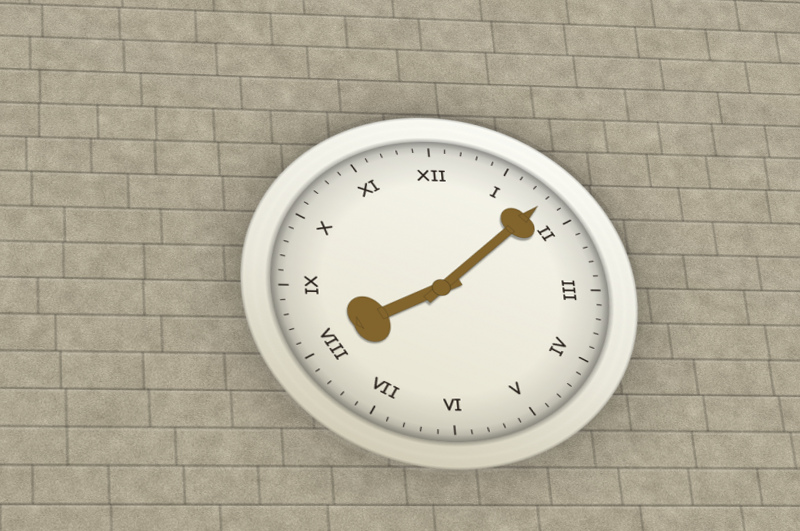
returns 8,08
